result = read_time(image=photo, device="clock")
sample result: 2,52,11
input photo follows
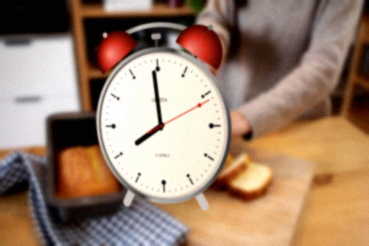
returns 7,59,11
